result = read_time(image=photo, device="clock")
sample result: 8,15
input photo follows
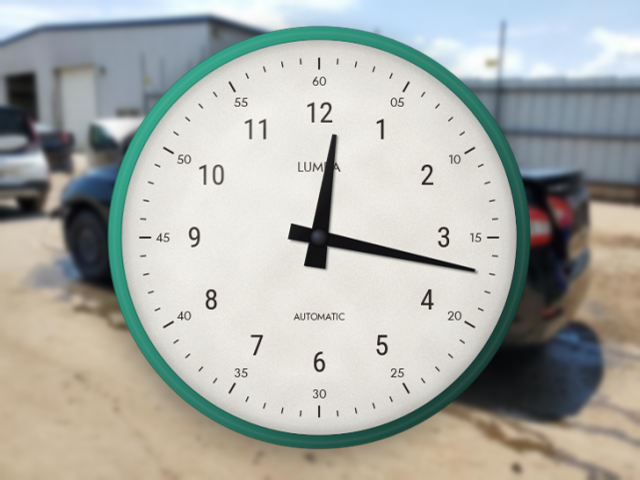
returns 12,17
